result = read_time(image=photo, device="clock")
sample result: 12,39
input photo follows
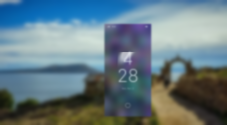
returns 4,28
